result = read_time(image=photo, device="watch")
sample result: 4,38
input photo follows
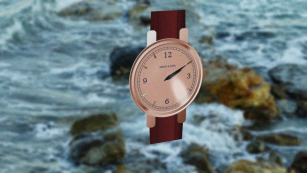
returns 2,10
